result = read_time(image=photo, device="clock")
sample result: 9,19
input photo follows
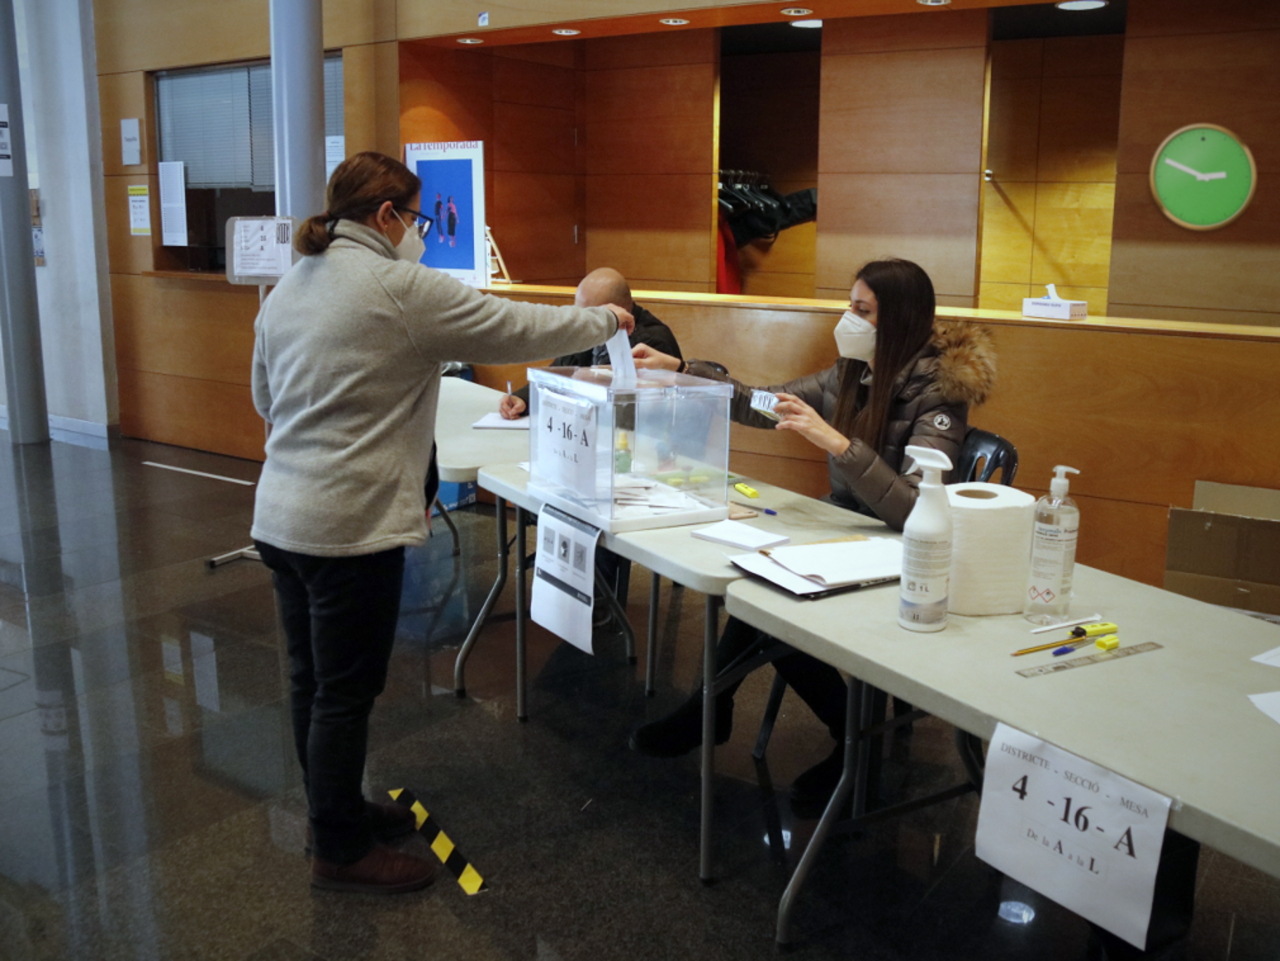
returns 2,49
